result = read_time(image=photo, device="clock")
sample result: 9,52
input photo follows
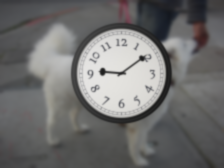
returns 9,09
